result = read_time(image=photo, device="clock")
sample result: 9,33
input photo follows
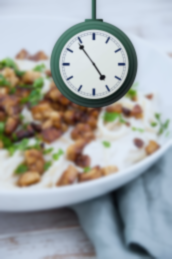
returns 4,54
